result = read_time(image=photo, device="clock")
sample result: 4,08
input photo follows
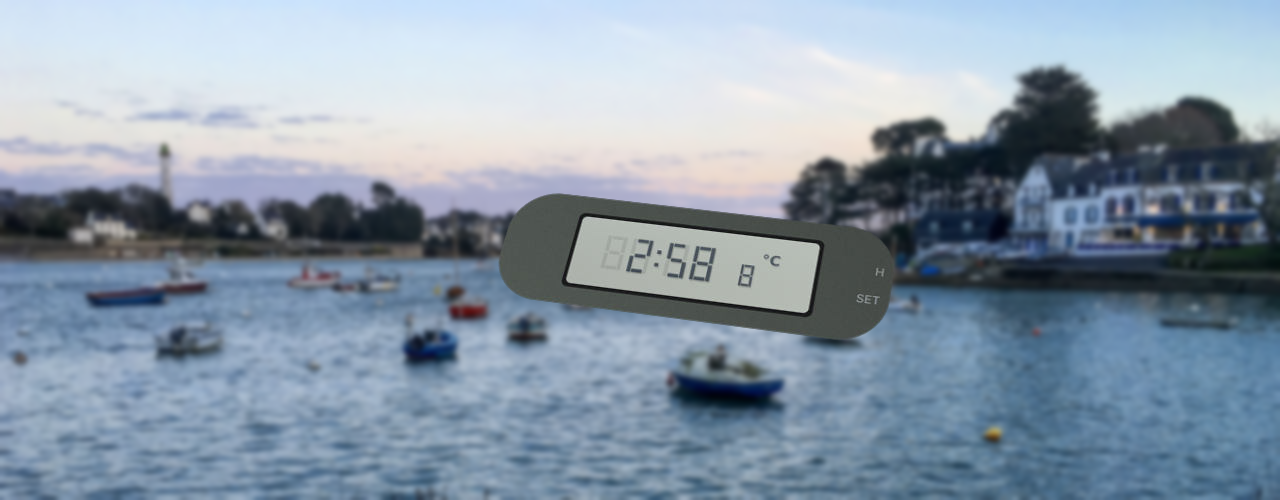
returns 2,58
